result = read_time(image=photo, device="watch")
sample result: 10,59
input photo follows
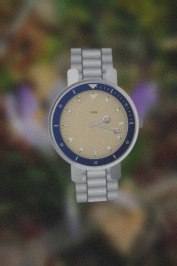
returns 2,18
